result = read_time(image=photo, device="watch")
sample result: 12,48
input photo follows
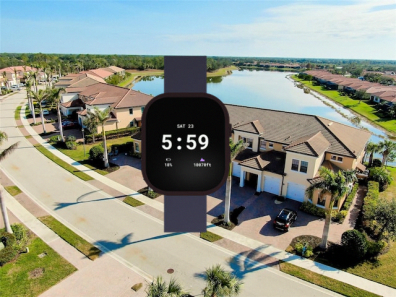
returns 5,59
